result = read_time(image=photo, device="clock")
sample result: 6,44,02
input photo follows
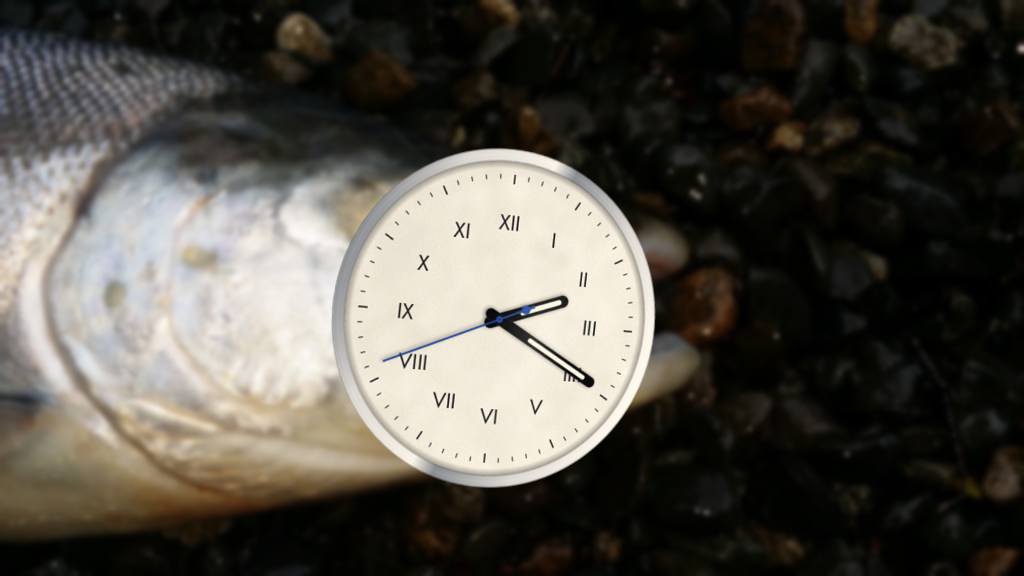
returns 2,19,41
